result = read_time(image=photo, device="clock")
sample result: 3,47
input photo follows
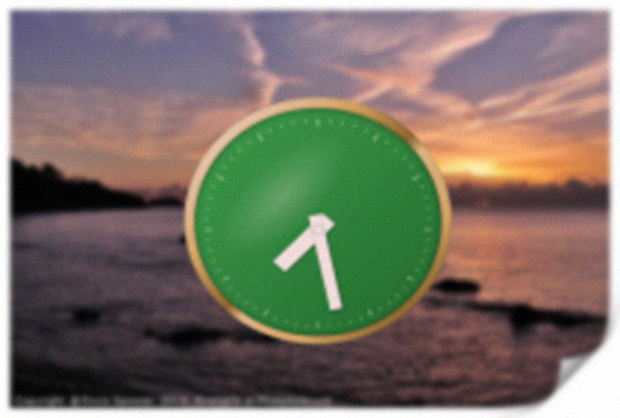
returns 7,28
